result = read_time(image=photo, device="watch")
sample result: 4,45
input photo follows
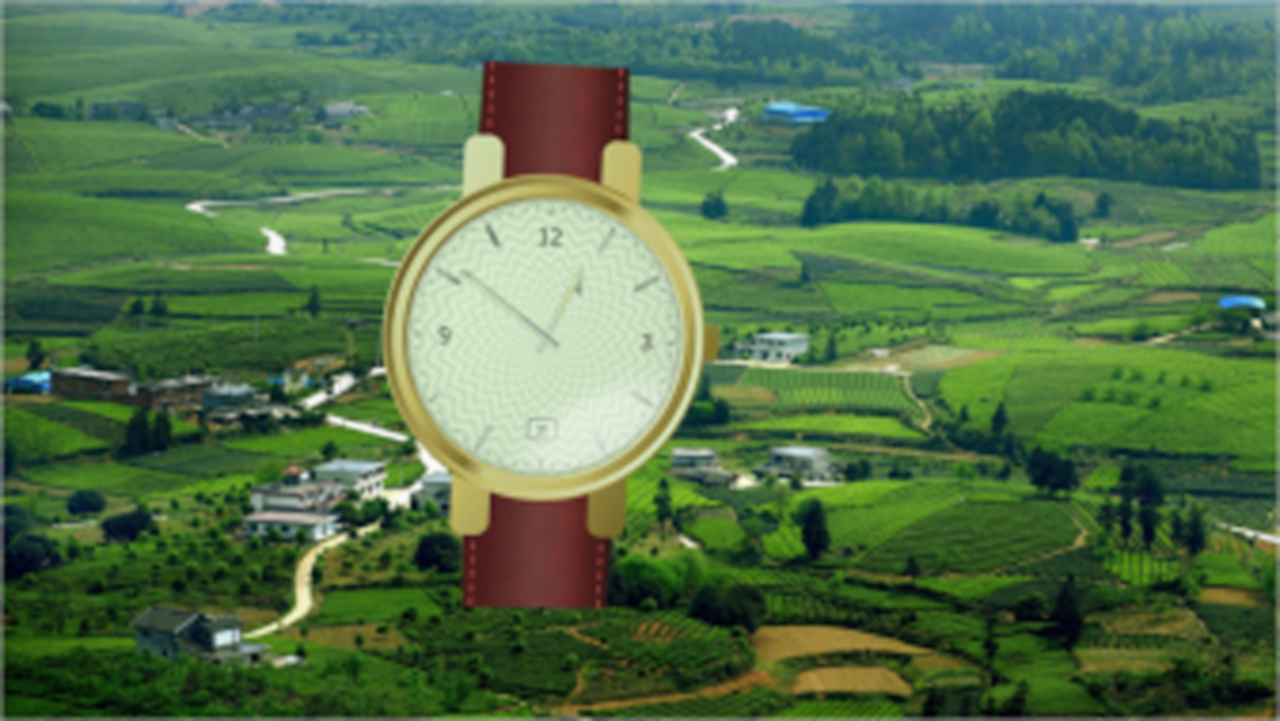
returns 12,51
